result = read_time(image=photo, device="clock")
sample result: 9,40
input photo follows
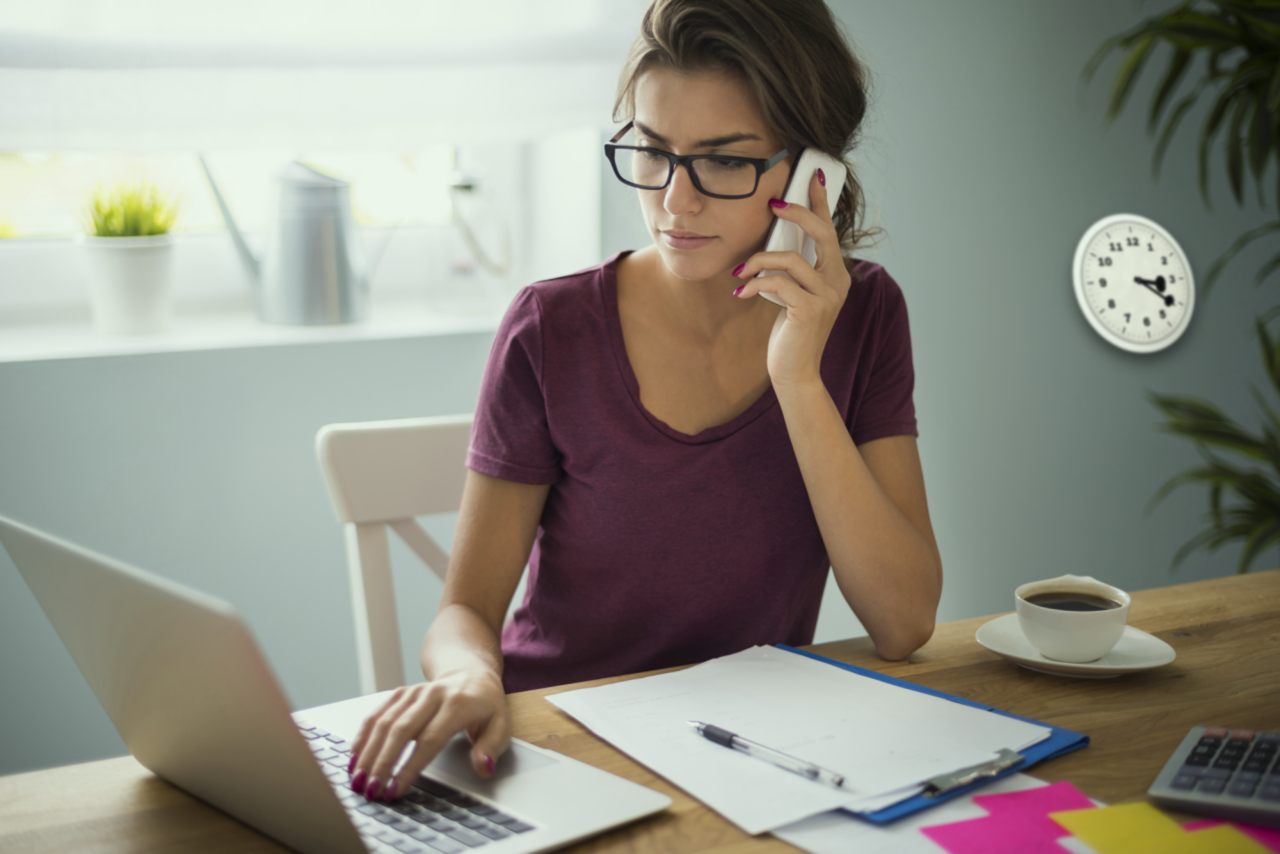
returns 3,21
